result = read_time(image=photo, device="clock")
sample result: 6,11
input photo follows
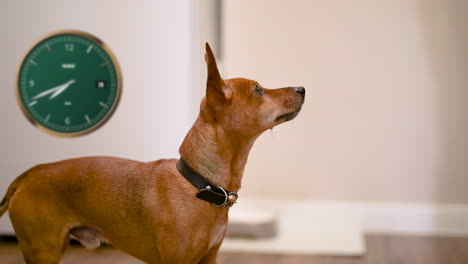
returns 7,41
